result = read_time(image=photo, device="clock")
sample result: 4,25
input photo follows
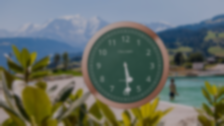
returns 5,29
